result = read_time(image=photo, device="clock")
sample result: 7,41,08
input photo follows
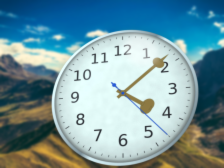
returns 4,08,23
